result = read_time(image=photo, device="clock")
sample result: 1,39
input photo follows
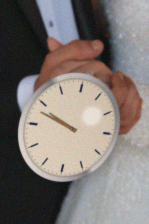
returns 9,48
